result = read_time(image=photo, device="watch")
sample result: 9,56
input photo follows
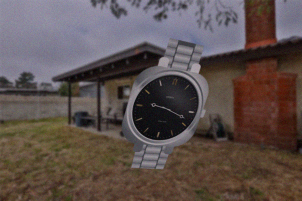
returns 9,18
